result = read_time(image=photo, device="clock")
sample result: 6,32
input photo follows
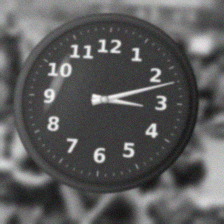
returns 3,12
